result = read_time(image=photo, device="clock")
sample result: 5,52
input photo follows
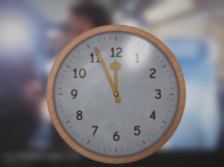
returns 11,56
